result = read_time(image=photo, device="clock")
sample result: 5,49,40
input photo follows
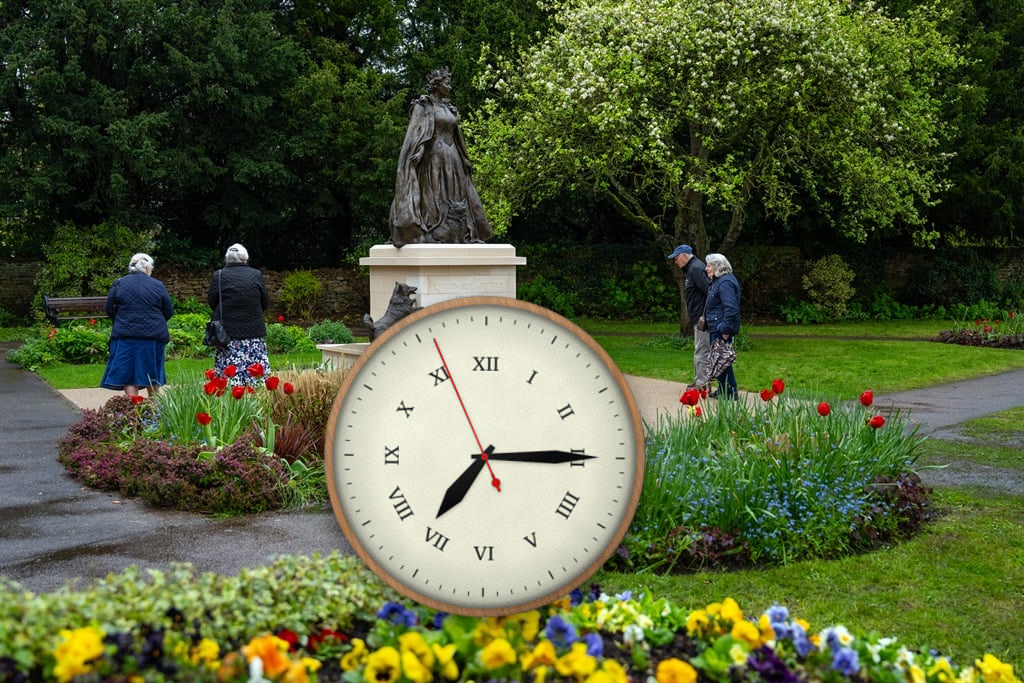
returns 7,14,56
